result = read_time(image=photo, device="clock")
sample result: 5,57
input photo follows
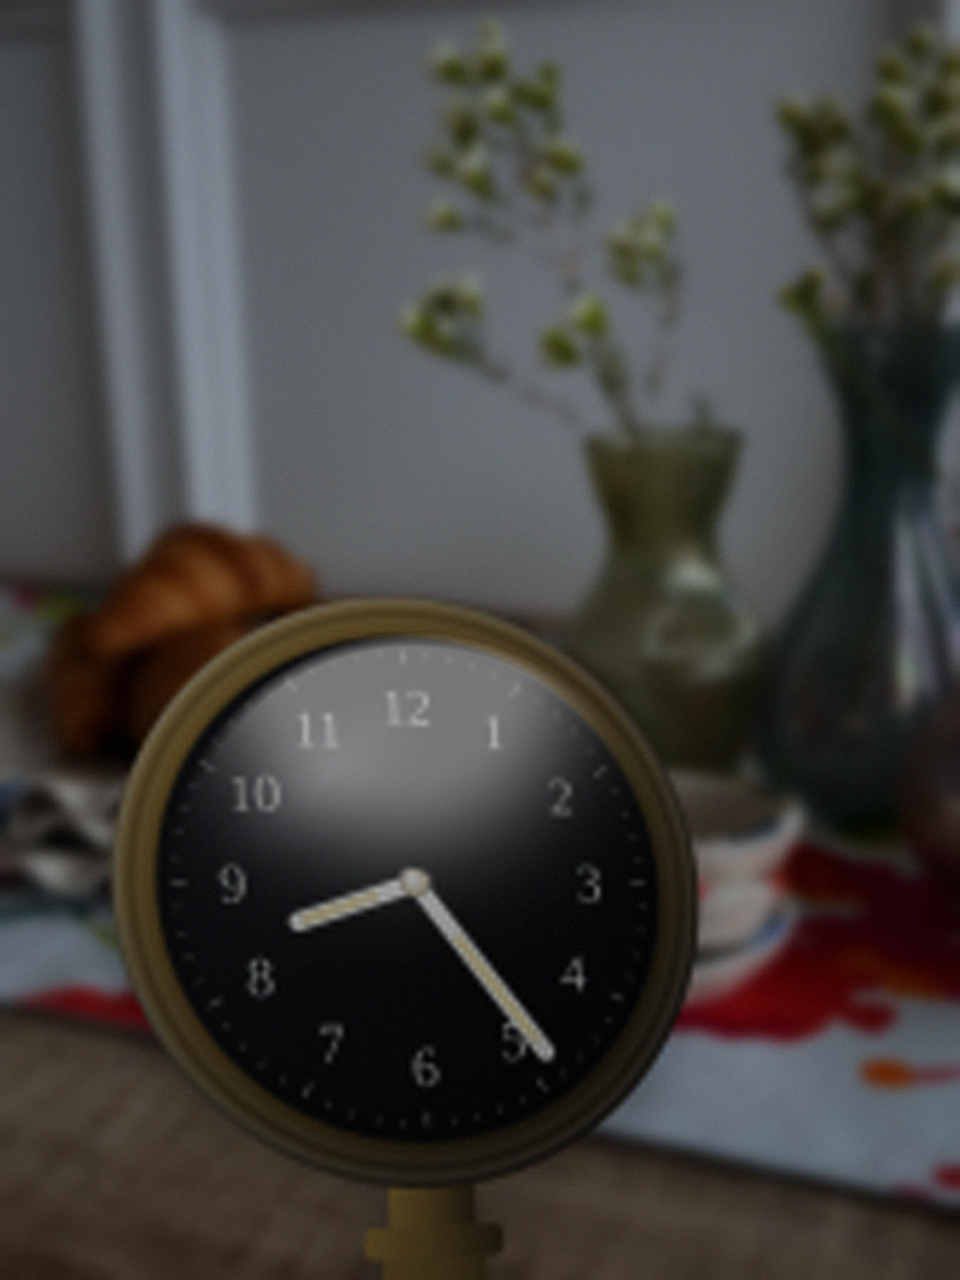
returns 8,24
